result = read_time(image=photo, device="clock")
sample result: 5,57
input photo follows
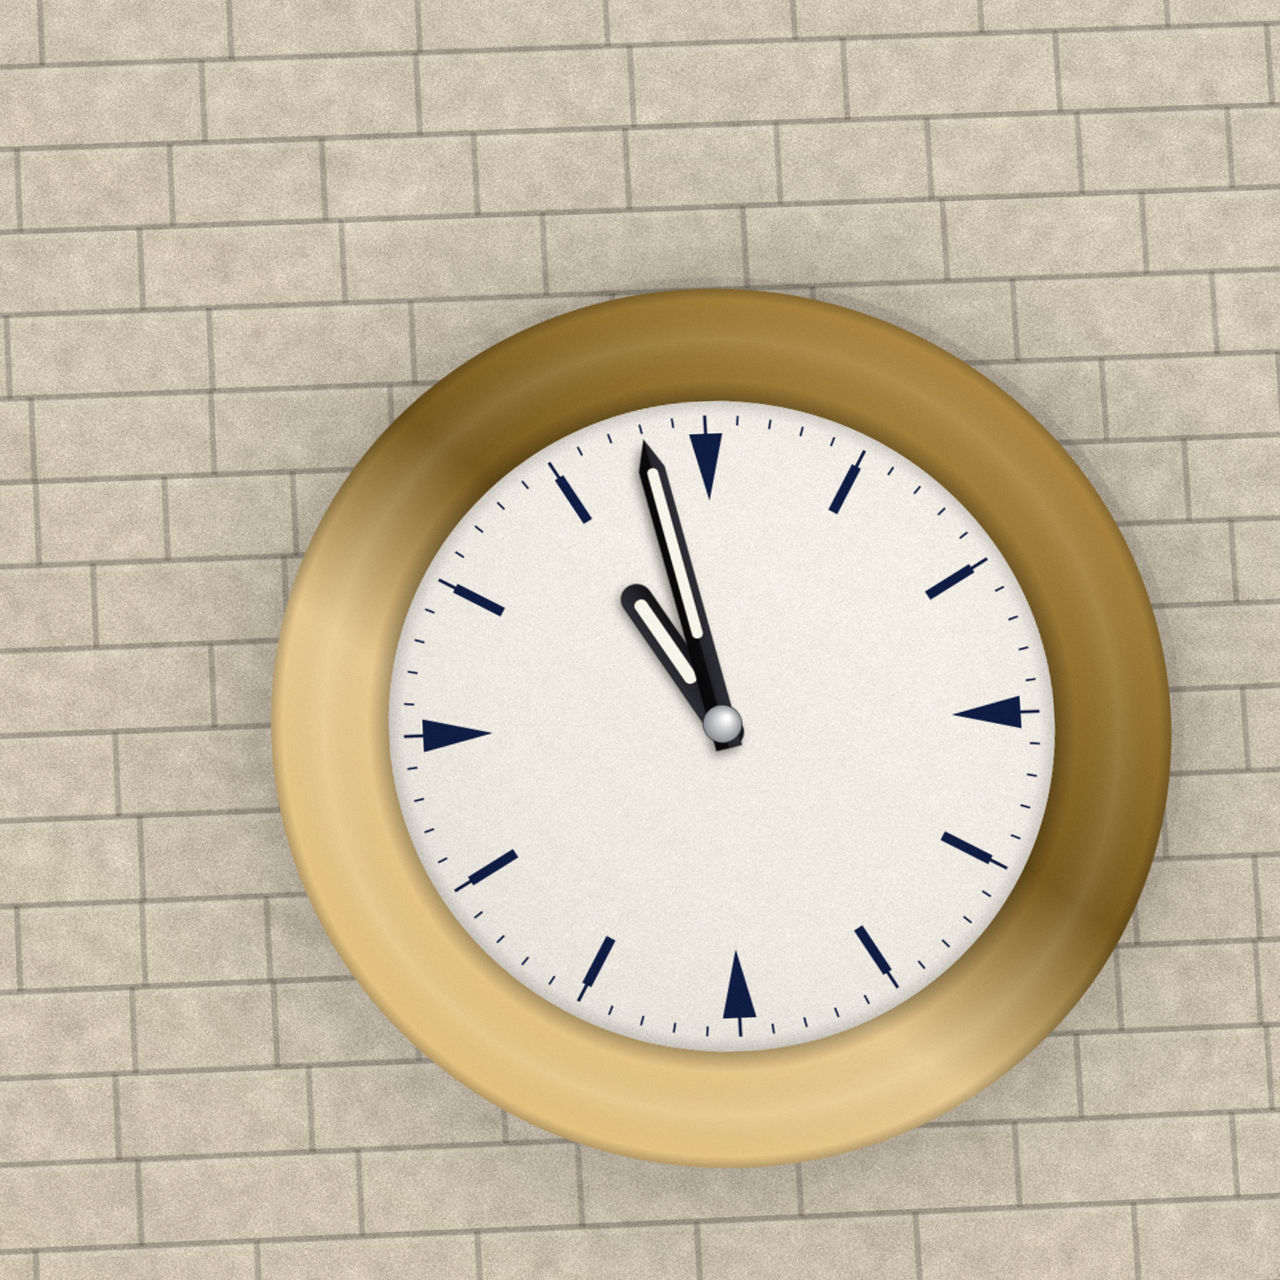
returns 10,58
